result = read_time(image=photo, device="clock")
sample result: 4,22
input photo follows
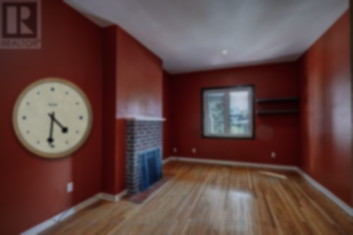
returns 4,31
